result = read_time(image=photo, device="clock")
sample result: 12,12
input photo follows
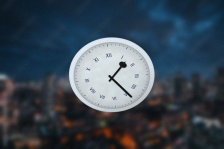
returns 1,24
